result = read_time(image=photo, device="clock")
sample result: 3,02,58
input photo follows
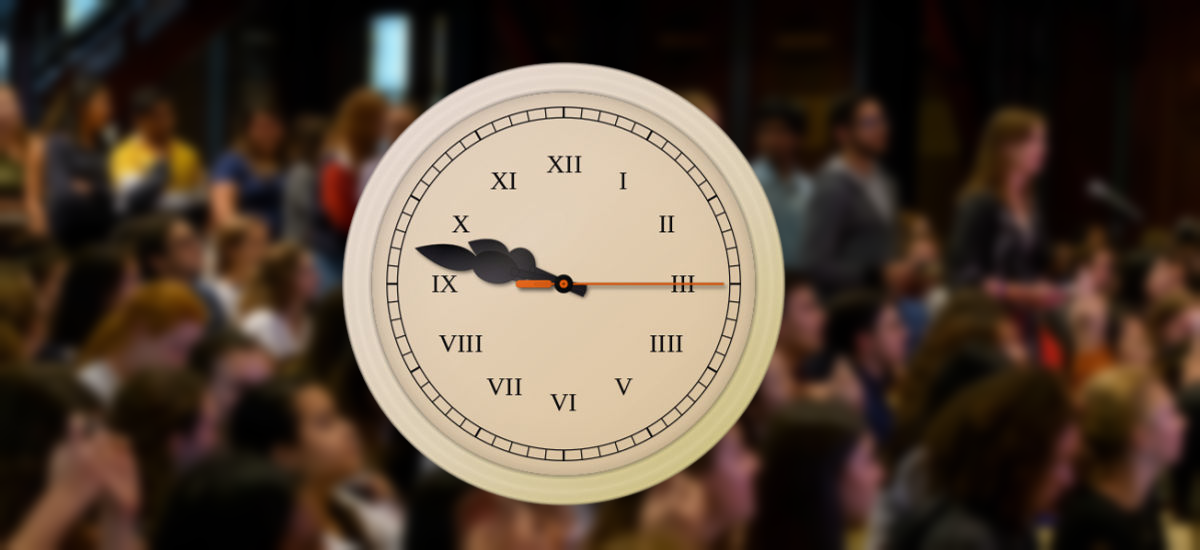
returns 9,47,15
